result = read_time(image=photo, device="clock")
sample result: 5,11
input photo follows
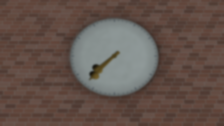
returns 7,37
